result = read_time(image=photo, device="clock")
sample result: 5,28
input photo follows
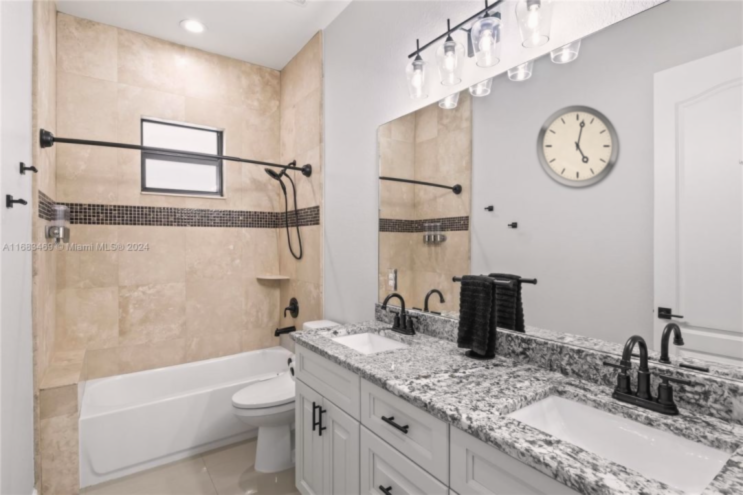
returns 5,02
